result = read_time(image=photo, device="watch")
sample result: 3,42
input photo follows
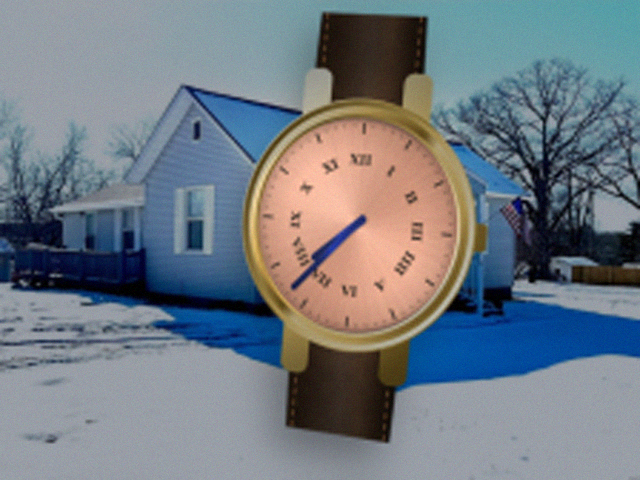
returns 7,37
